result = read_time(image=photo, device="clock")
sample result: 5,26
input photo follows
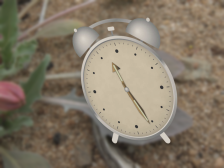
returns 11,26
